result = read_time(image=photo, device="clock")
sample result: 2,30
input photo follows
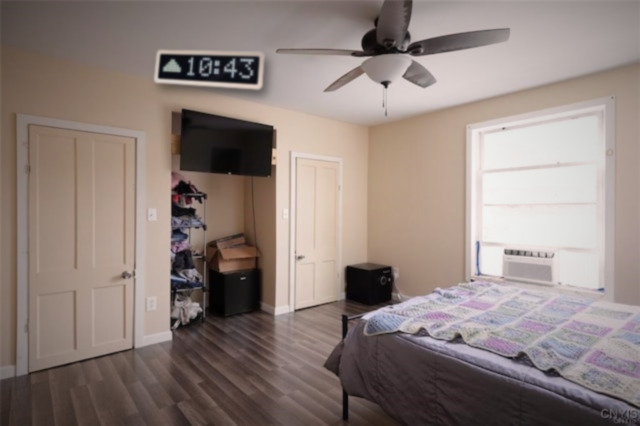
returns 10,43
